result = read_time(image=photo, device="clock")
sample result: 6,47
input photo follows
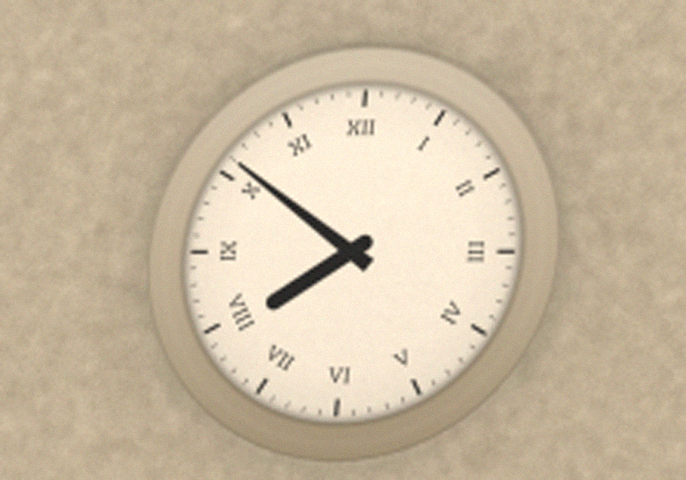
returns 7,51
